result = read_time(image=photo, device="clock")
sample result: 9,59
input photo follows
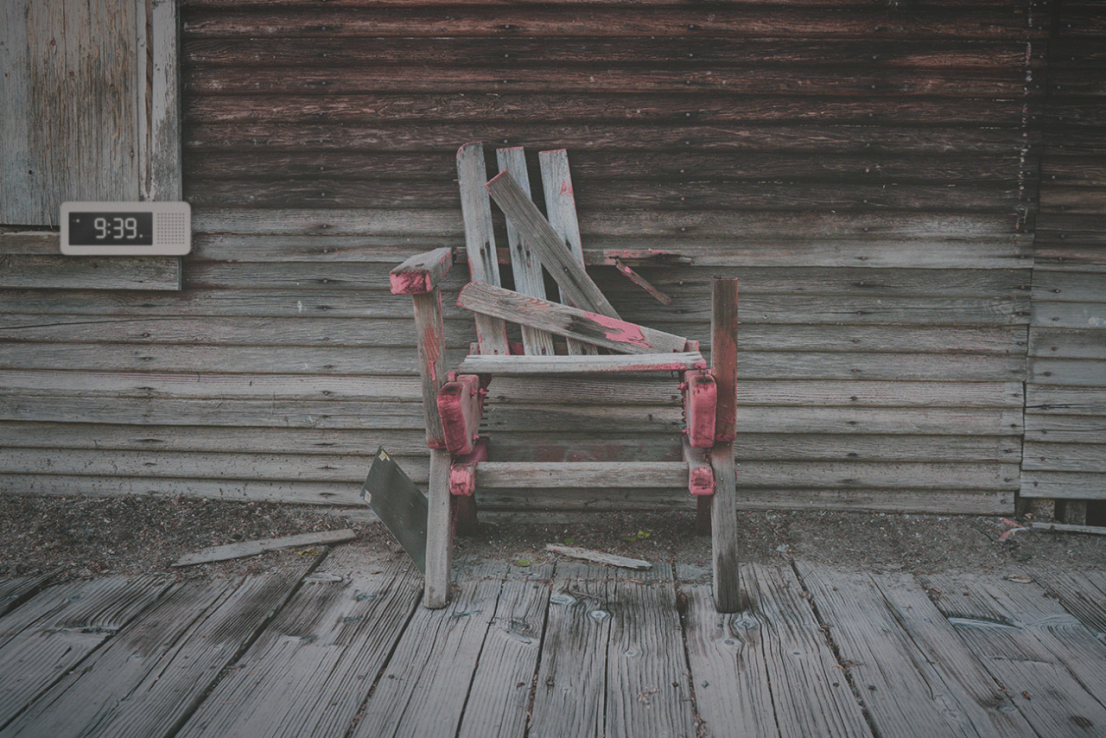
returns 9,39
